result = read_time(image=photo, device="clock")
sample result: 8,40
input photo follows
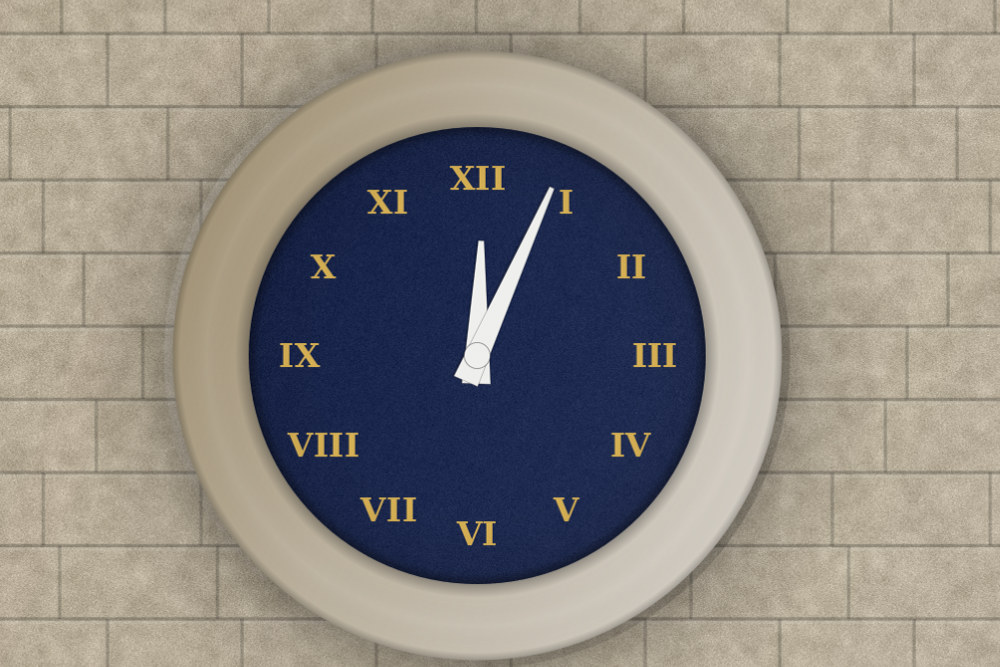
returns 12,04
